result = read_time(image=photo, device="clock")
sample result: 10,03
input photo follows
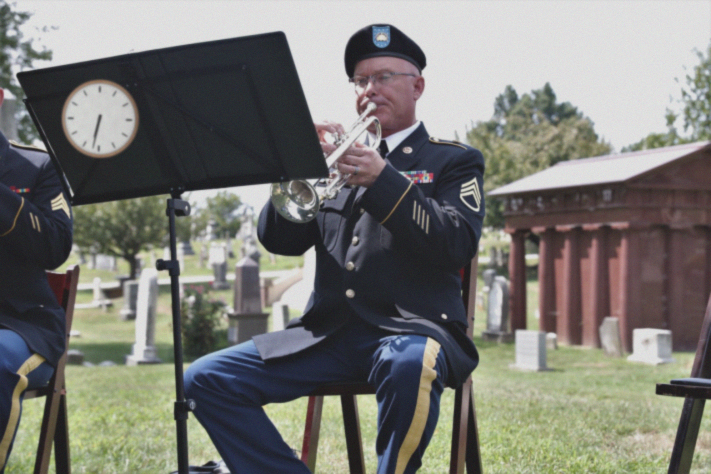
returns 6,32
